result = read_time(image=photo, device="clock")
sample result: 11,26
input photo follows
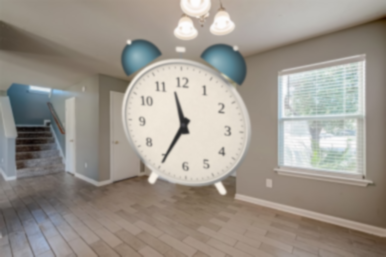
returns 11,35
